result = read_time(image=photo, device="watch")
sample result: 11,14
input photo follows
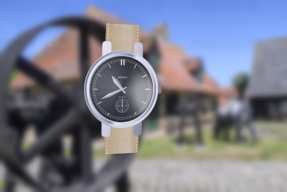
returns 10,41
